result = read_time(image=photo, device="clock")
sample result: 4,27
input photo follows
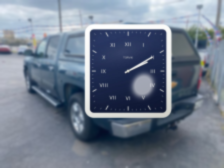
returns 2,10
